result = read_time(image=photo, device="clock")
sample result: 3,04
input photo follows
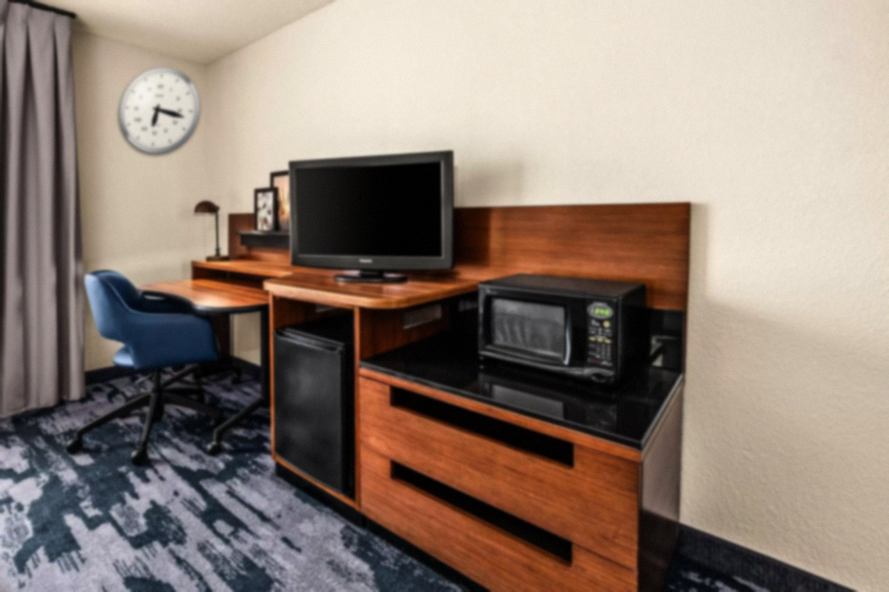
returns 6,17
